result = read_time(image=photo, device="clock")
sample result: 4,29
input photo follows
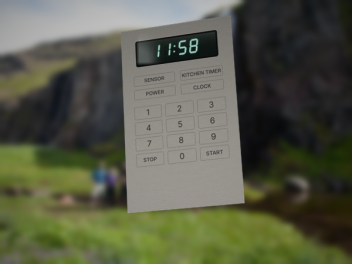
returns 11,58
